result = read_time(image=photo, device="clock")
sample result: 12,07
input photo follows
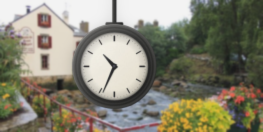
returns 10,34
